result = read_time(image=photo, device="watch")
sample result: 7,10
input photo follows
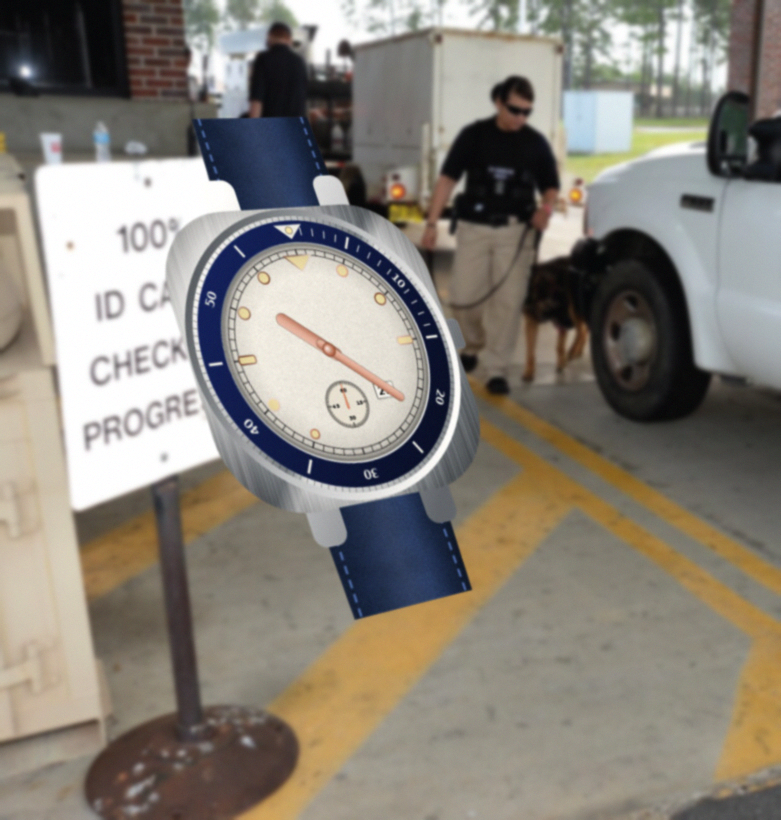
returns 10,22
